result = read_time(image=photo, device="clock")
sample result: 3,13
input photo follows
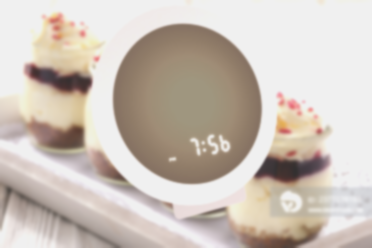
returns 7,56
